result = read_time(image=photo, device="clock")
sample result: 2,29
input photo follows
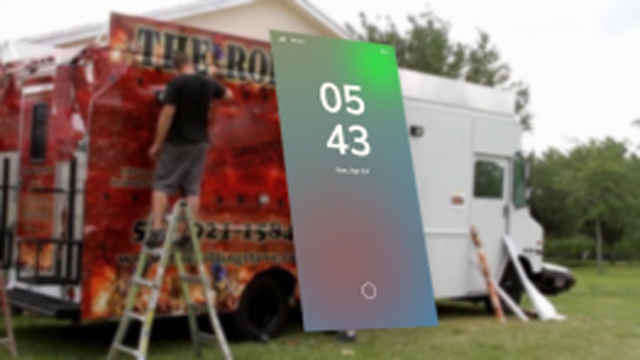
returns 5,43
